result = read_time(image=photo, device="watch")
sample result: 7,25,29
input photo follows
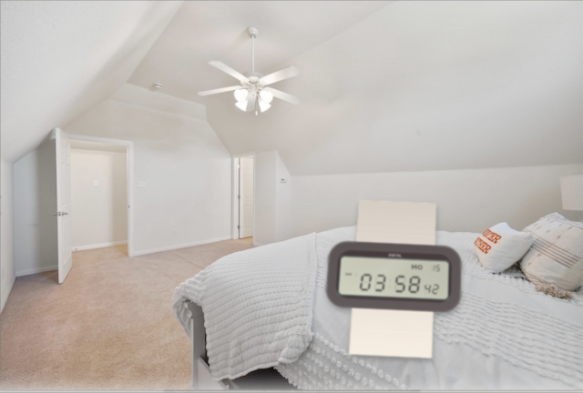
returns 3,58,42
